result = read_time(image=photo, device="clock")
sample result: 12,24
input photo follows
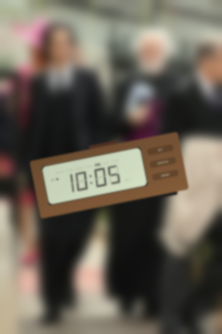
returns 10,05
